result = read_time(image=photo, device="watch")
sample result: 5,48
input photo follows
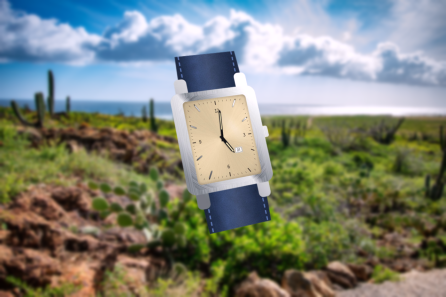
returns 5,01
